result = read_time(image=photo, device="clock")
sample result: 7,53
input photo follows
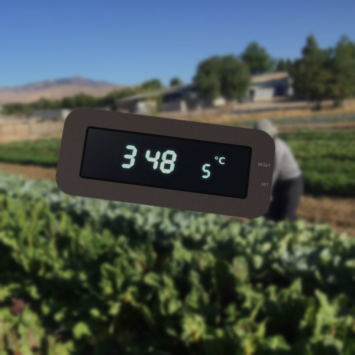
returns 3,48
